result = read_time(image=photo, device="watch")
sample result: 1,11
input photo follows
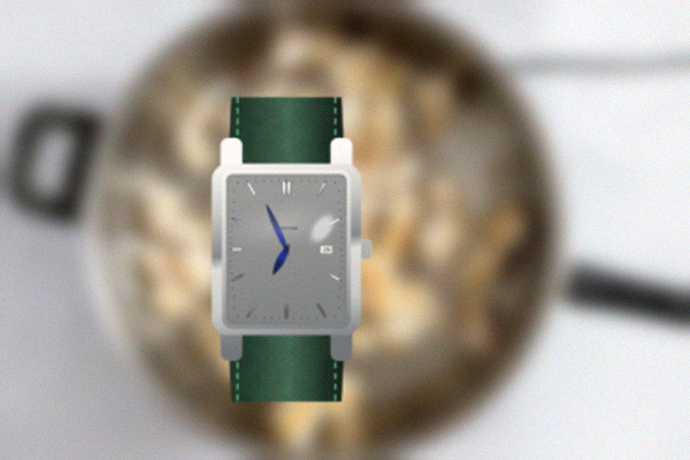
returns 6,56
